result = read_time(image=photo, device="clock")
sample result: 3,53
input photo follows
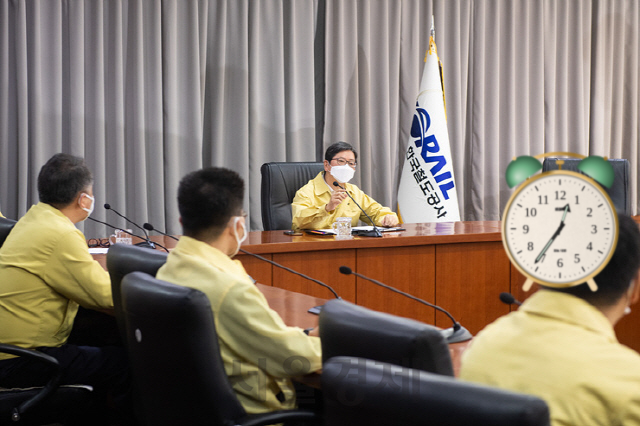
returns 12,36
